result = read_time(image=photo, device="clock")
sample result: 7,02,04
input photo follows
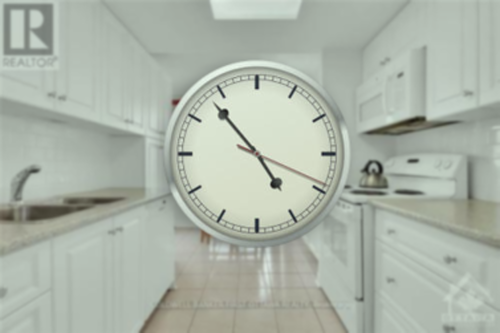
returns 4,53,19
